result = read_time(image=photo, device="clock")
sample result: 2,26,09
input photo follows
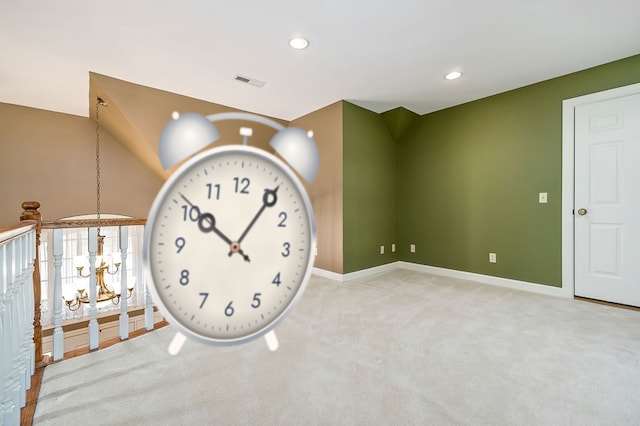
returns 10,05,51
